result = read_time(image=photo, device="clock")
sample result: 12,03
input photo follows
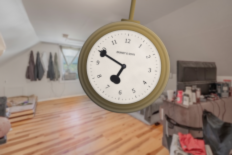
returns 6,49
